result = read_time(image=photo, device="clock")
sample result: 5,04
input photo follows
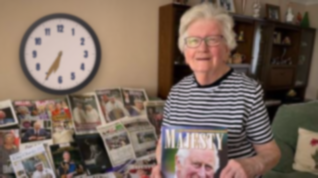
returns 6,35
